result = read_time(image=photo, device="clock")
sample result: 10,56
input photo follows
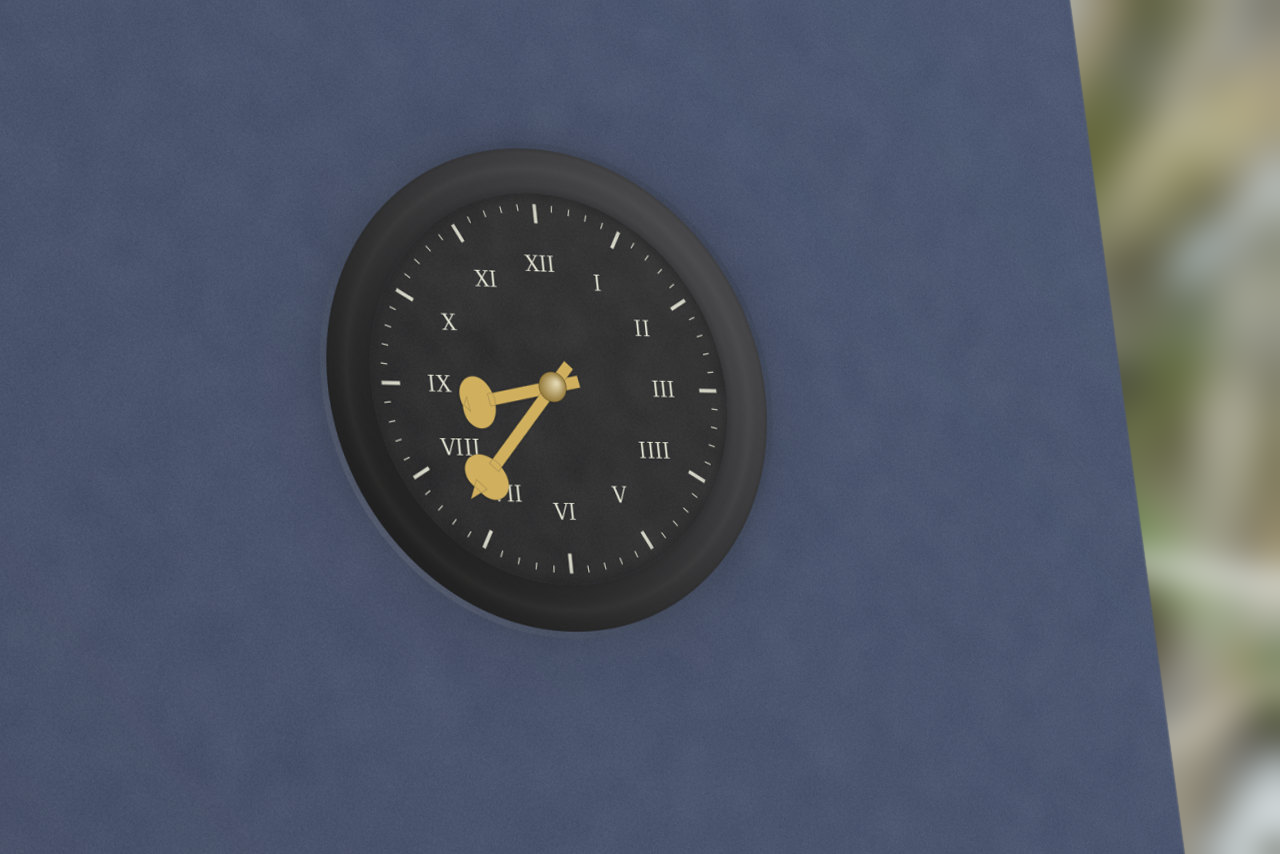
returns 8,37
